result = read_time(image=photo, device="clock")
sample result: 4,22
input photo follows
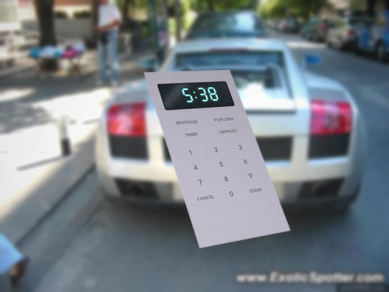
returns 5,38
